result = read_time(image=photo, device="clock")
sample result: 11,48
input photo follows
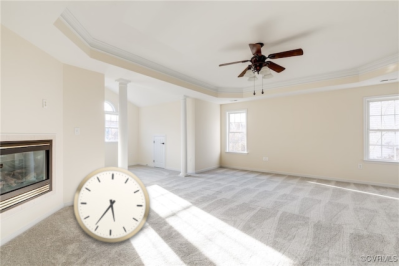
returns 5,36
